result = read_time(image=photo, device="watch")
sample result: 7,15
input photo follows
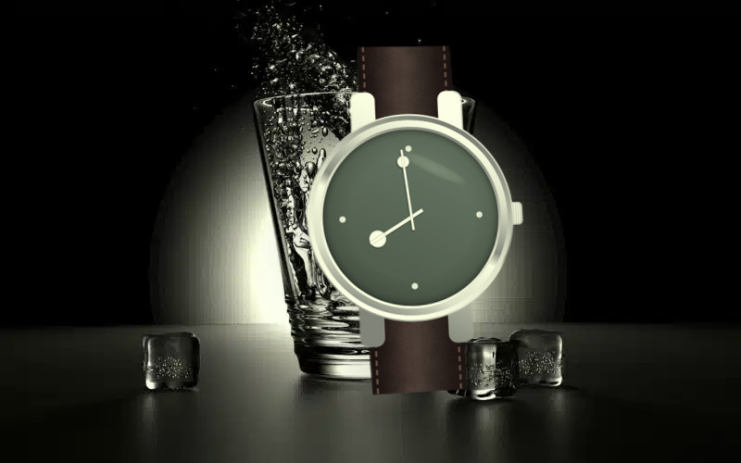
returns 7,59
